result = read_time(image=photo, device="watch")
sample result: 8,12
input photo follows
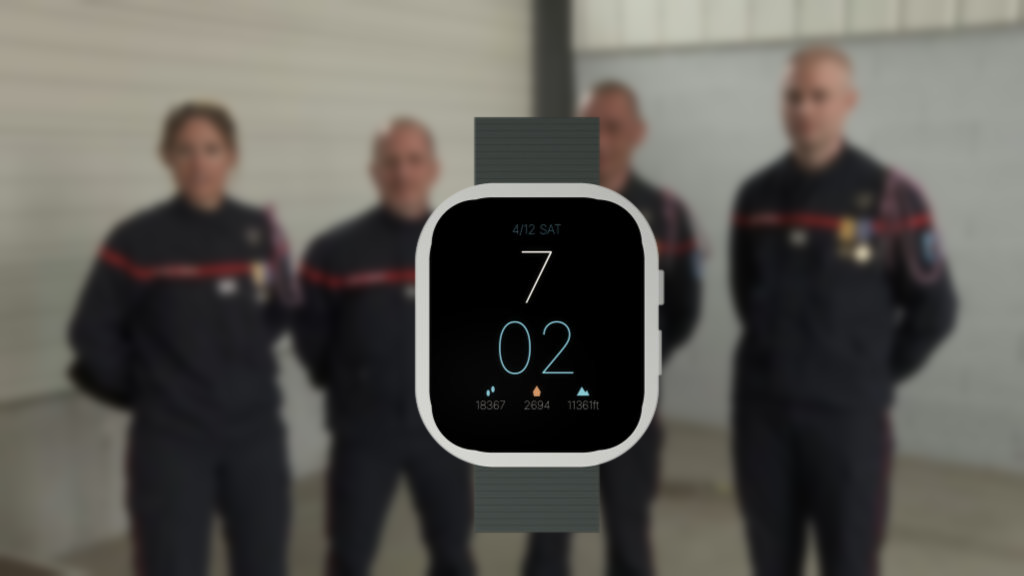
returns 7,02
